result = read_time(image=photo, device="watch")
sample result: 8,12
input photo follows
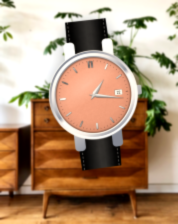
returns 1,17
